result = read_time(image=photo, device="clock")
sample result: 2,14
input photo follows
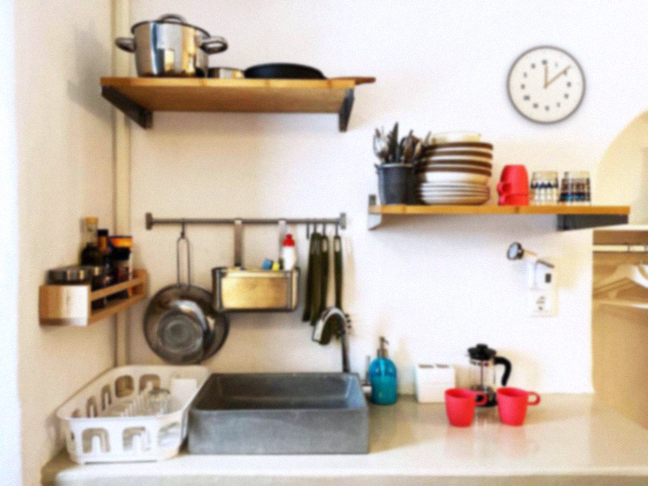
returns 12,09
